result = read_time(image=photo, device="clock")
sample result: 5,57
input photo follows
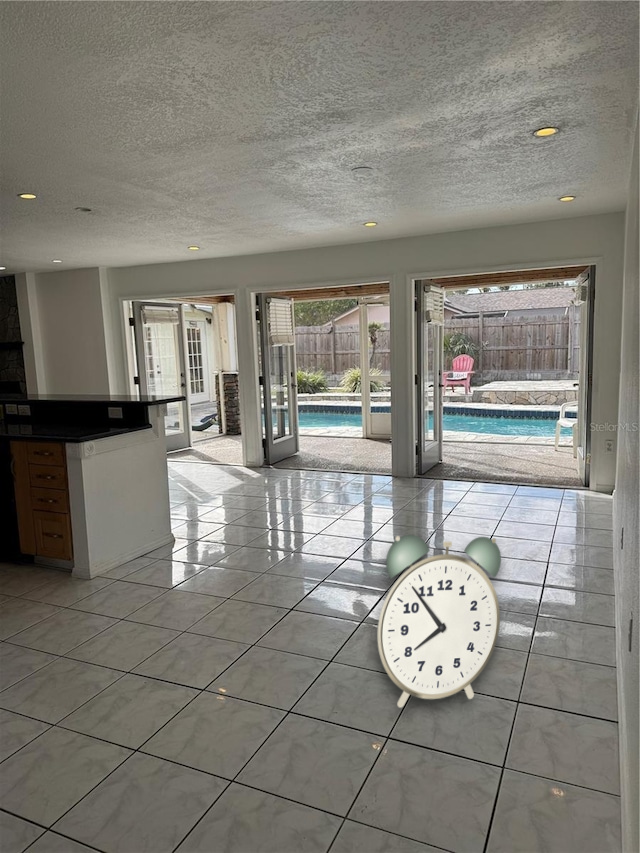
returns 7,53
